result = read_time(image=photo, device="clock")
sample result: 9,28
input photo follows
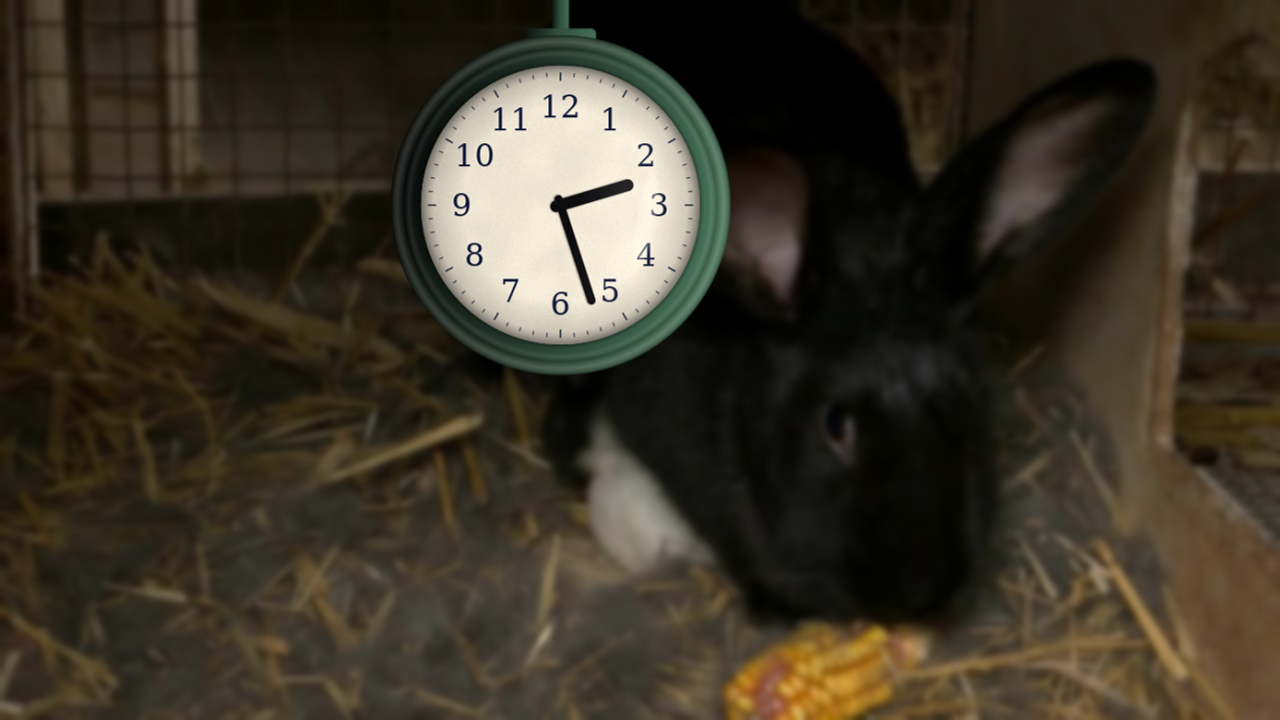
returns 2,27
